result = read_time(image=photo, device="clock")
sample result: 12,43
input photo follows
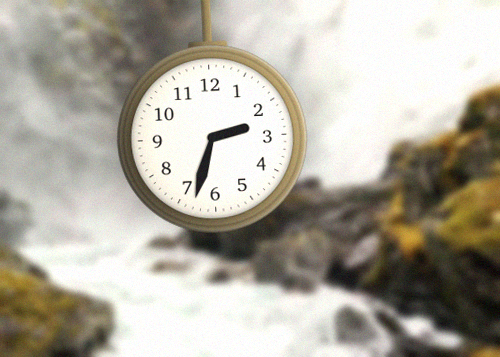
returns 2,33
